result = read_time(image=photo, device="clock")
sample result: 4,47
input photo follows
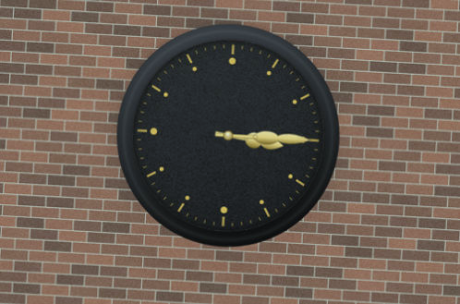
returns 3,15
